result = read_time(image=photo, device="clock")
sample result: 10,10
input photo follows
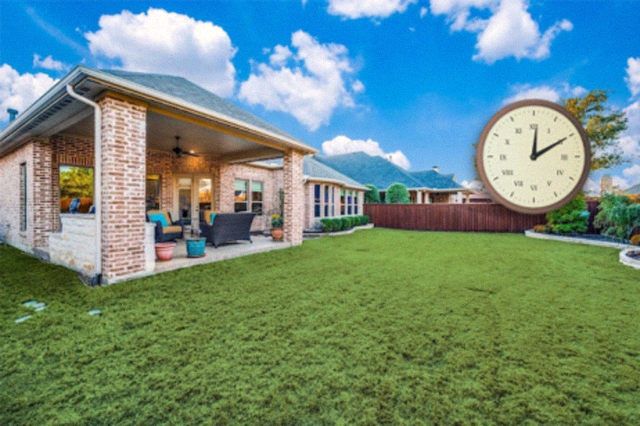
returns 12,10
